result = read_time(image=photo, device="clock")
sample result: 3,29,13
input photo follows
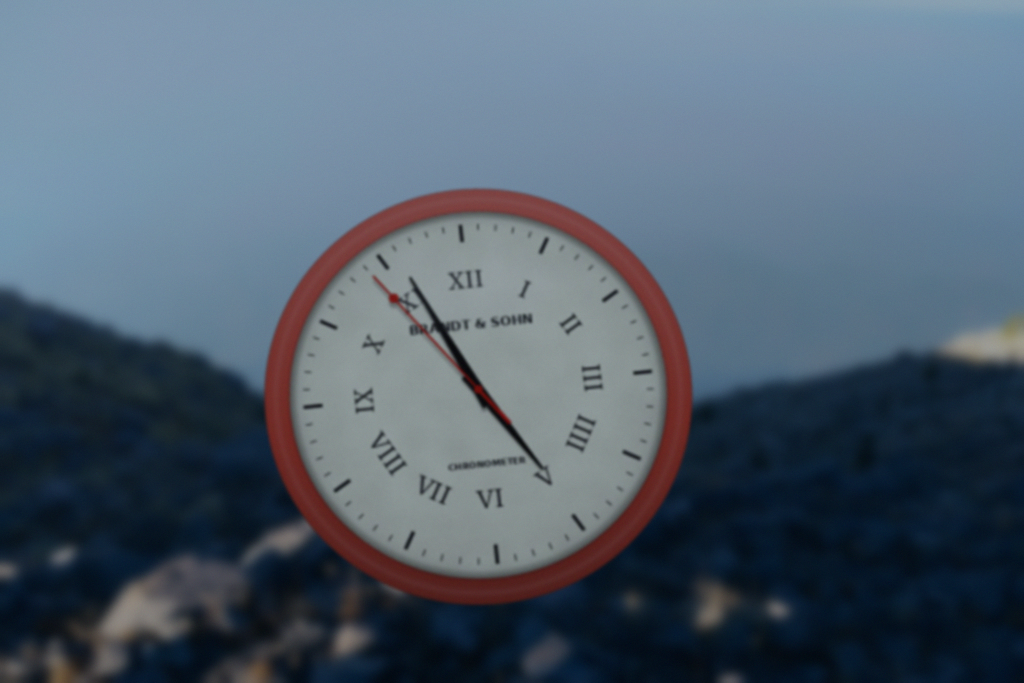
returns 4,55,54
